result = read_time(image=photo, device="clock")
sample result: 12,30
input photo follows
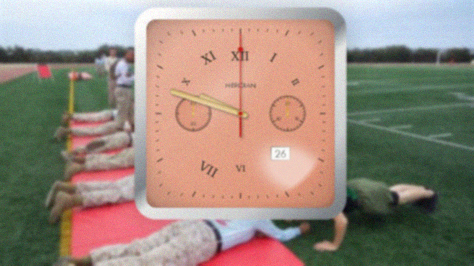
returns 9,48
